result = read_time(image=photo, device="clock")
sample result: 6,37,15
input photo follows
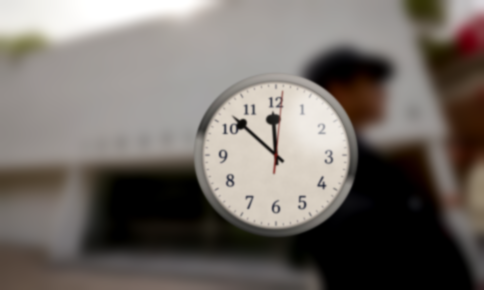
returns 11,52,01
